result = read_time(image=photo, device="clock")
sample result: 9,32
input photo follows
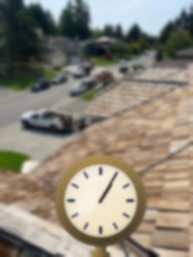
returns 1,05
